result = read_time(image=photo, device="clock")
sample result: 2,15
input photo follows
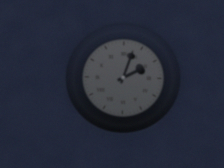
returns 2,03
